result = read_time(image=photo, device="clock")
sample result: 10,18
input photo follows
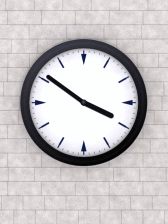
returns 3,51
